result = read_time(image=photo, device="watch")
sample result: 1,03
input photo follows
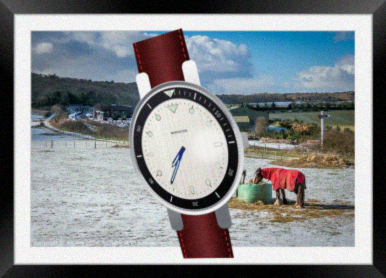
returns 7,36
